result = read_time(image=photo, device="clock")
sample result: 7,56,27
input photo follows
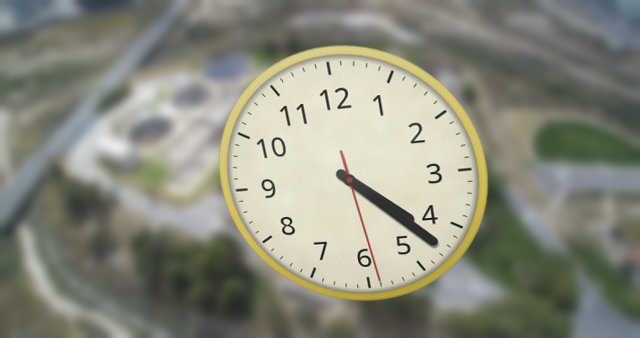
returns 4,22,29
